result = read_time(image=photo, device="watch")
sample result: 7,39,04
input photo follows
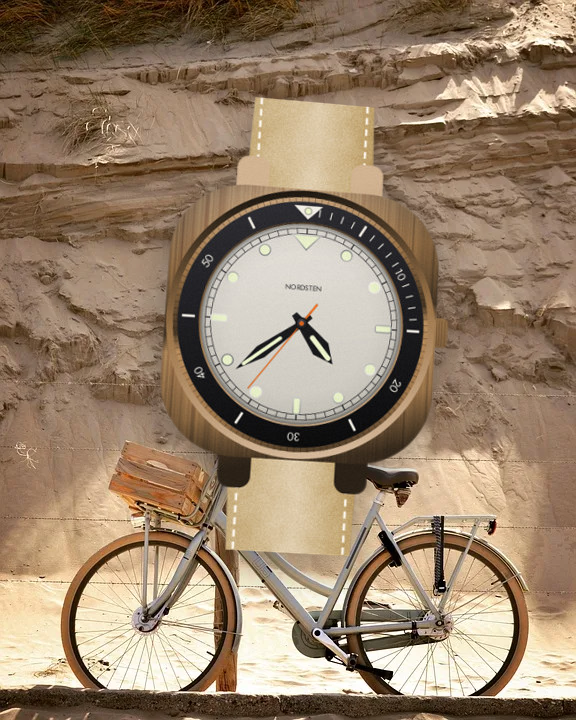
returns 4,38,36
